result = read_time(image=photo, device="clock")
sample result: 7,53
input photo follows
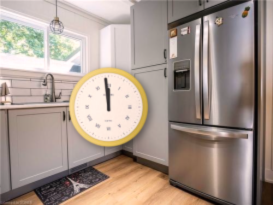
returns 11,59
